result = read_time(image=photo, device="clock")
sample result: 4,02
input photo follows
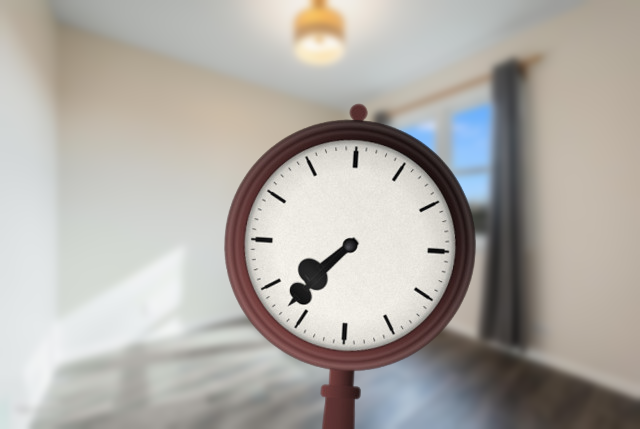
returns 7,37
